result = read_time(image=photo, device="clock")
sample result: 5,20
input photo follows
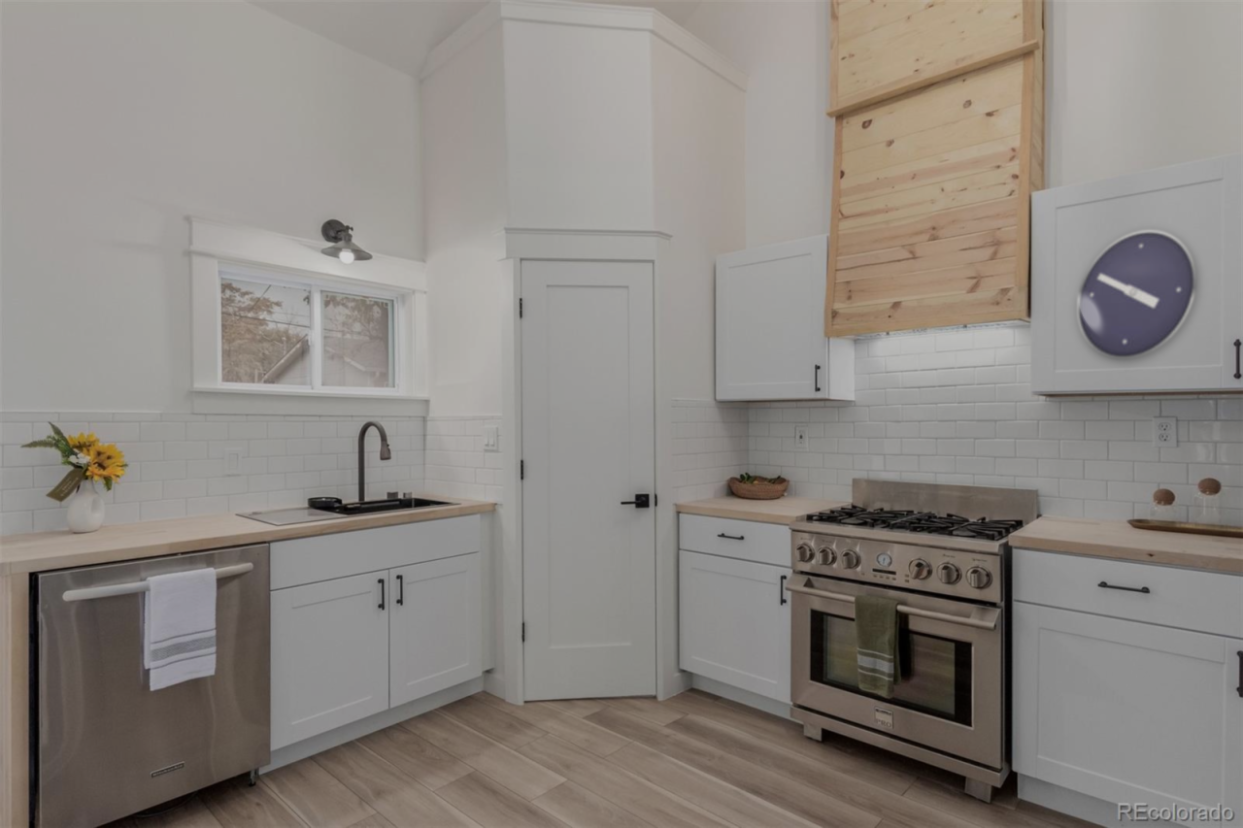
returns 3,49
